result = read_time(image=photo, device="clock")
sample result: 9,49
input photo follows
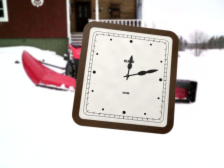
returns 12,12
